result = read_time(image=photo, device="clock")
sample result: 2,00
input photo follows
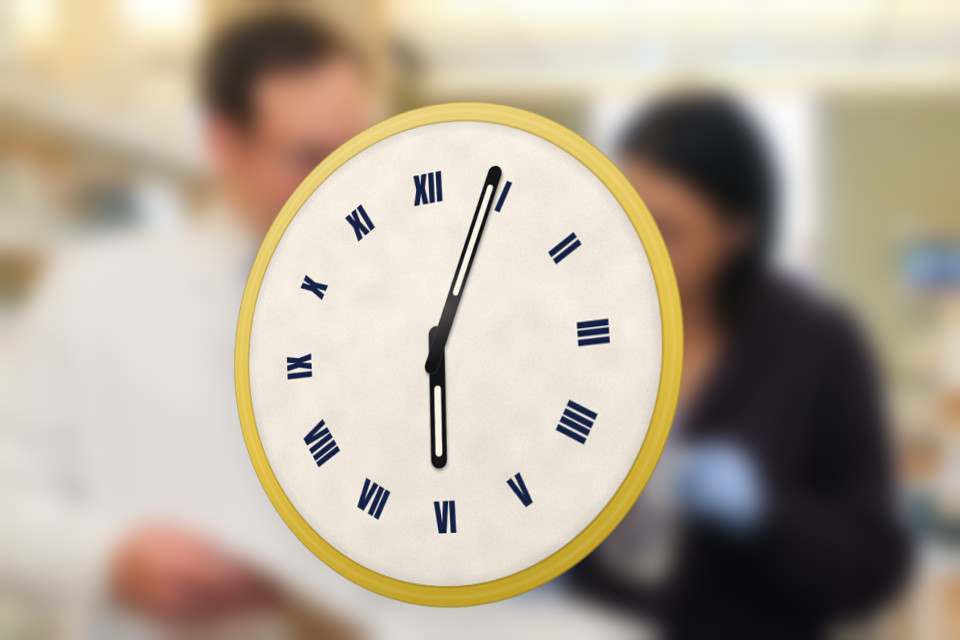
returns 6,04
